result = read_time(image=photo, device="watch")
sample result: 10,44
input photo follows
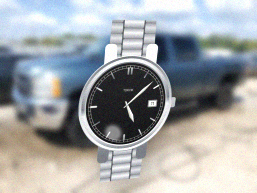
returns 5,08
